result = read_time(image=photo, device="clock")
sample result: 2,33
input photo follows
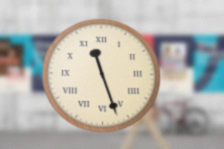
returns 11,27
